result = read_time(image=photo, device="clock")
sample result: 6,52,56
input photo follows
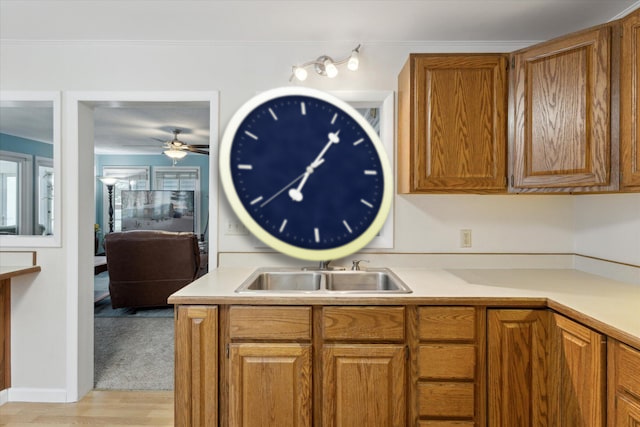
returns 7,06,39
